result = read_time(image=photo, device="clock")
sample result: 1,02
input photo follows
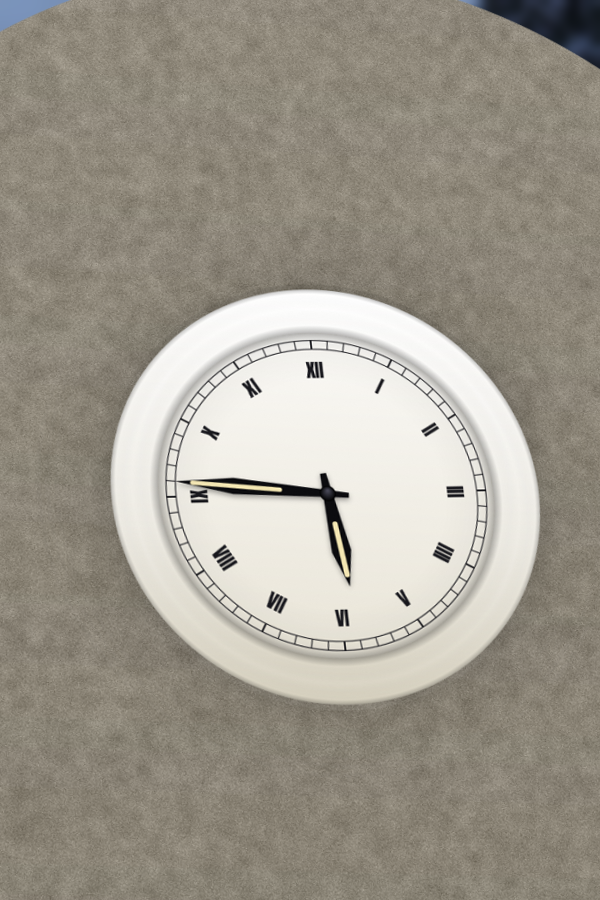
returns 5,46
